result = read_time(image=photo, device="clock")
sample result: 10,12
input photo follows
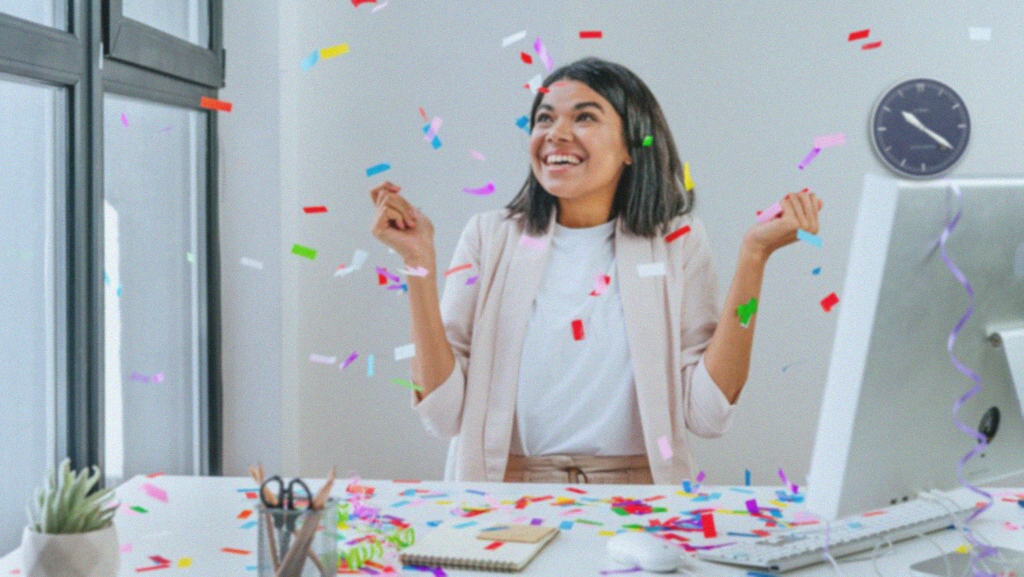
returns 10,21
